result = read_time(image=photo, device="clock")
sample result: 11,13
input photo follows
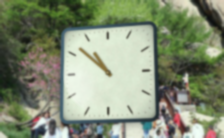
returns 10,52
